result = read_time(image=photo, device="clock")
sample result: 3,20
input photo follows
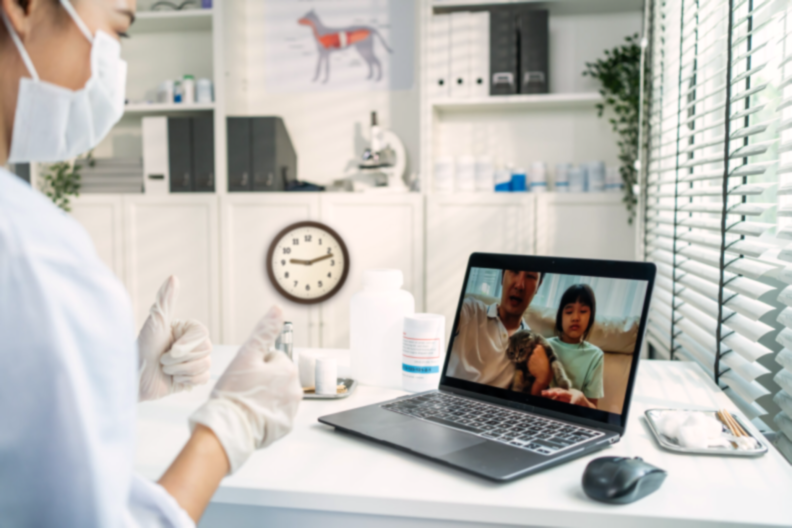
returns 9,12
